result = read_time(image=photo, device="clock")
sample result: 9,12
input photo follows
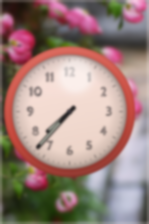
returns 7,37
